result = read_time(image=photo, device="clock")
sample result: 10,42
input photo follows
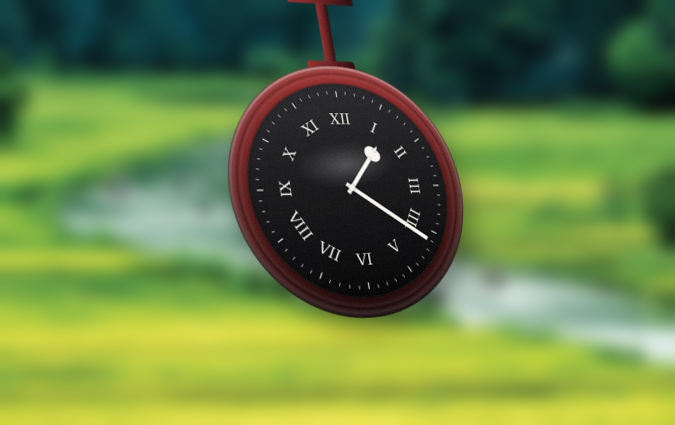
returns 1,21
